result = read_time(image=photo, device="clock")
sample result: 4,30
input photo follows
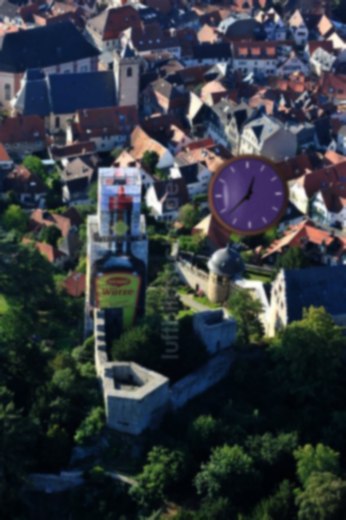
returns 12,38
